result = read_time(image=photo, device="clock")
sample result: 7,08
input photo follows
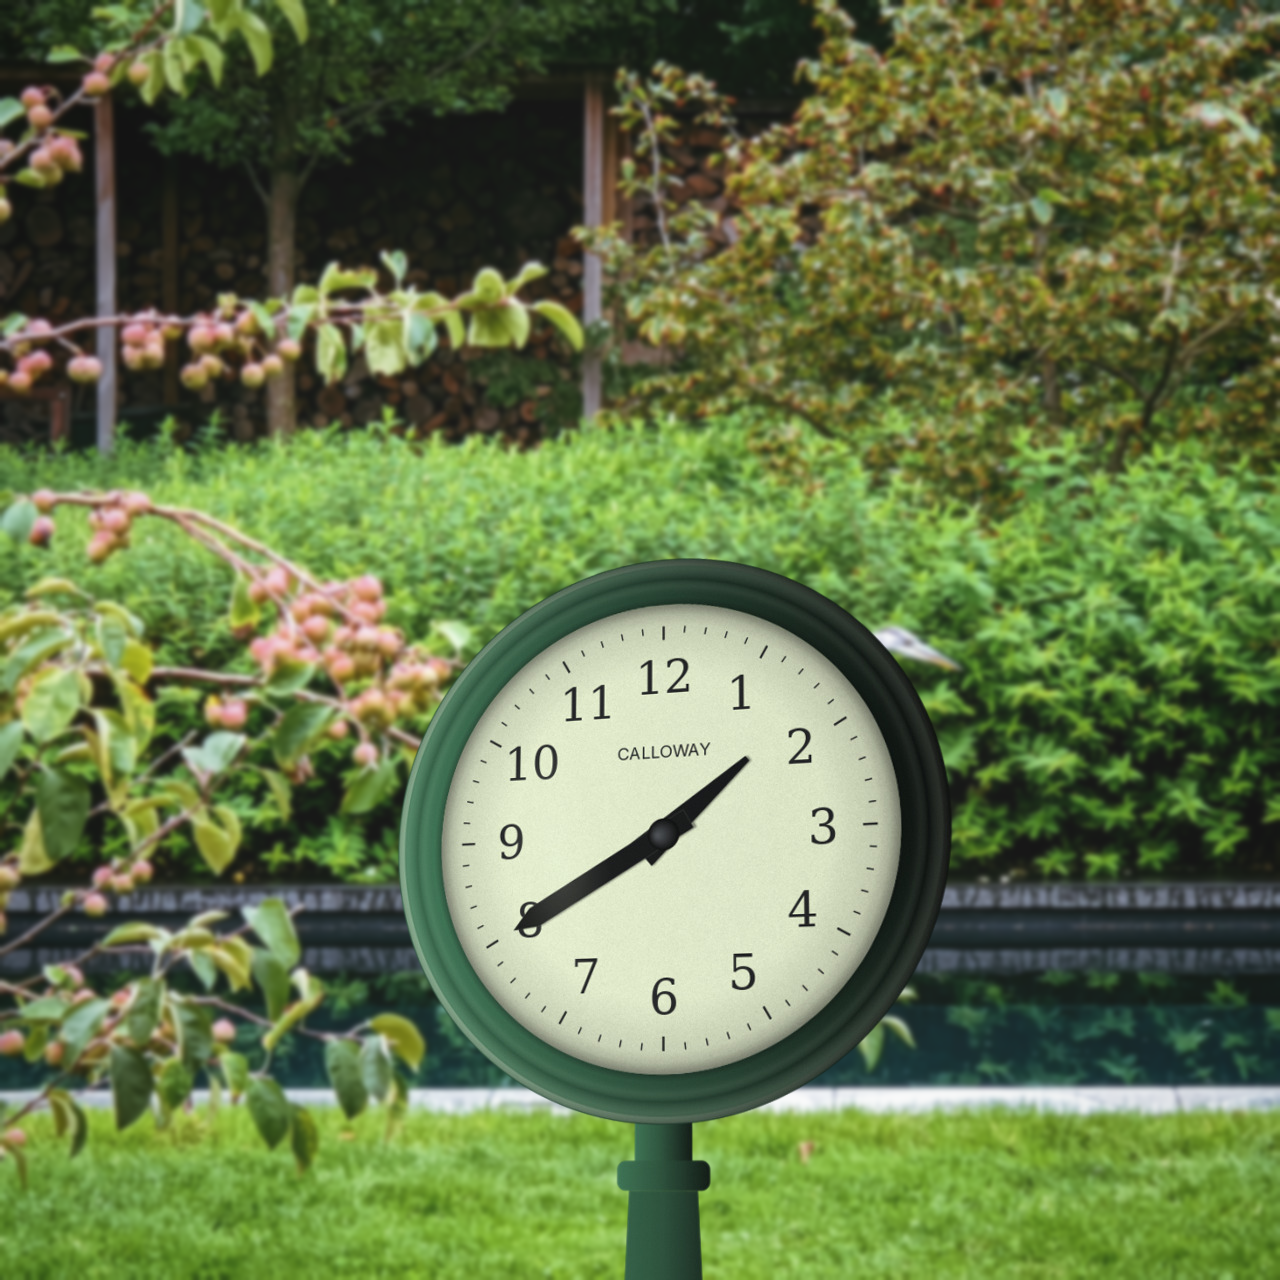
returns 1,40
